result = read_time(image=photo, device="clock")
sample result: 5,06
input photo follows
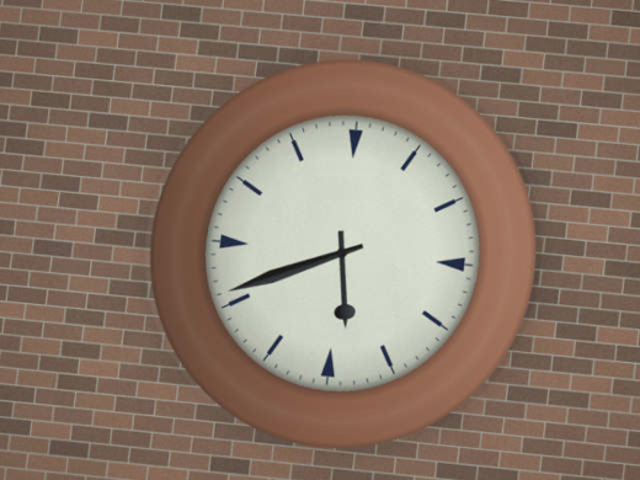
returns 5,41
